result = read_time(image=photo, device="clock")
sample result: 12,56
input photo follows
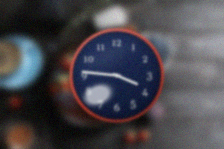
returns 3,46
